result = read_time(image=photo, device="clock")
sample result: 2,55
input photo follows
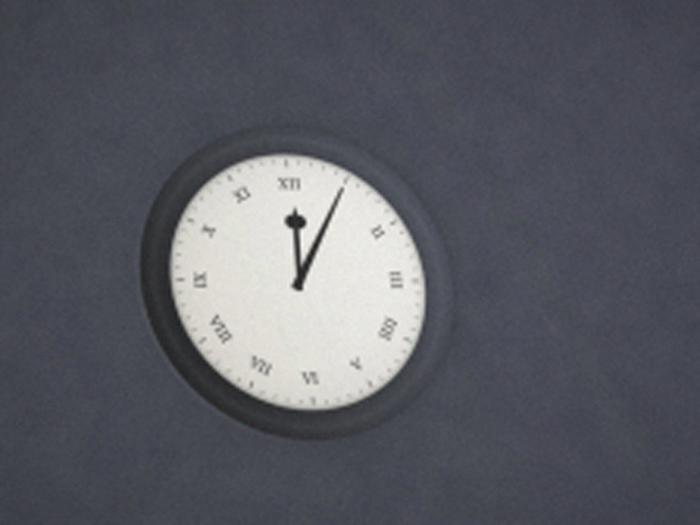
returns 12,05
